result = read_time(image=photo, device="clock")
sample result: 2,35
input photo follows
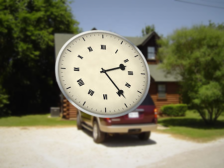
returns 2,24
